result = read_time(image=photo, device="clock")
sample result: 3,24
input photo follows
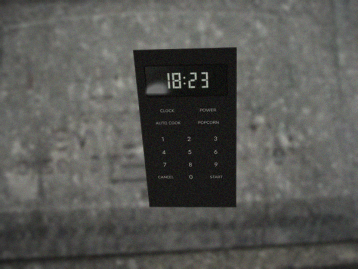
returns 18,23
